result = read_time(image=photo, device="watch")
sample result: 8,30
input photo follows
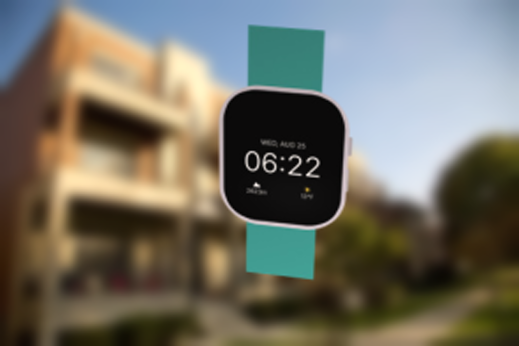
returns 6,22
